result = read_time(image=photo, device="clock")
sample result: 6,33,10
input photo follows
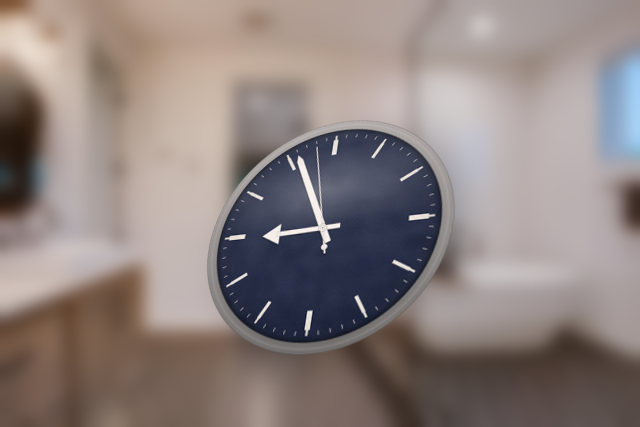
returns 8,55,58
